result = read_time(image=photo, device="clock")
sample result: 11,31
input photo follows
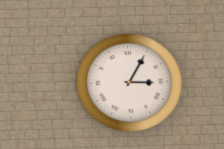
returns 3,05
